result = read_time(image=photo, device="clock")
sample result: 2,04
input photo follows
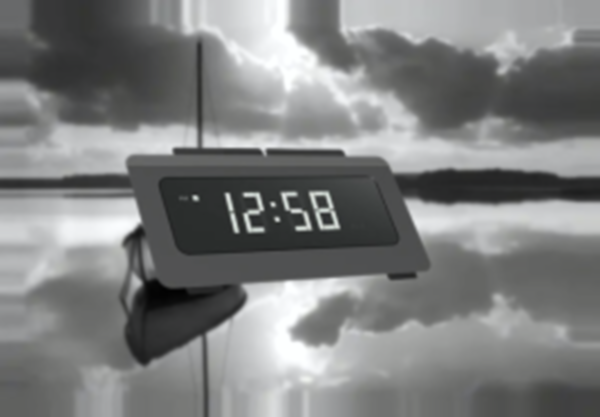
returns 12,58
